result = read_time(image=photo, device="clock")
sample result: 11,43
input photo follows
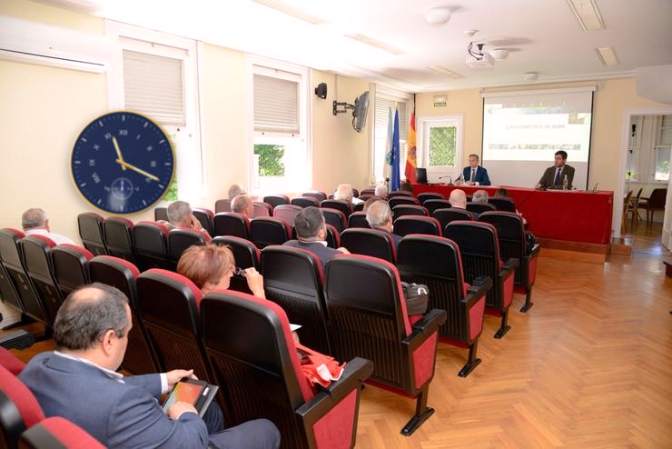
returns 11,19
